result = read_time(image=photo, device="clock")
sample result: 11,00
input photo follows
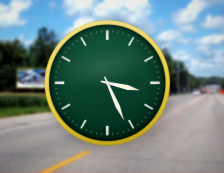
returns 3,26
